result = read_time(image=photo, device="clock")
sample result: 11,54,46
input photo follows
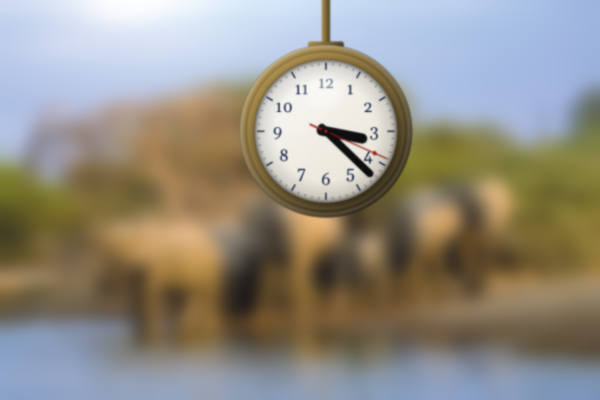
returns 3,22,19
